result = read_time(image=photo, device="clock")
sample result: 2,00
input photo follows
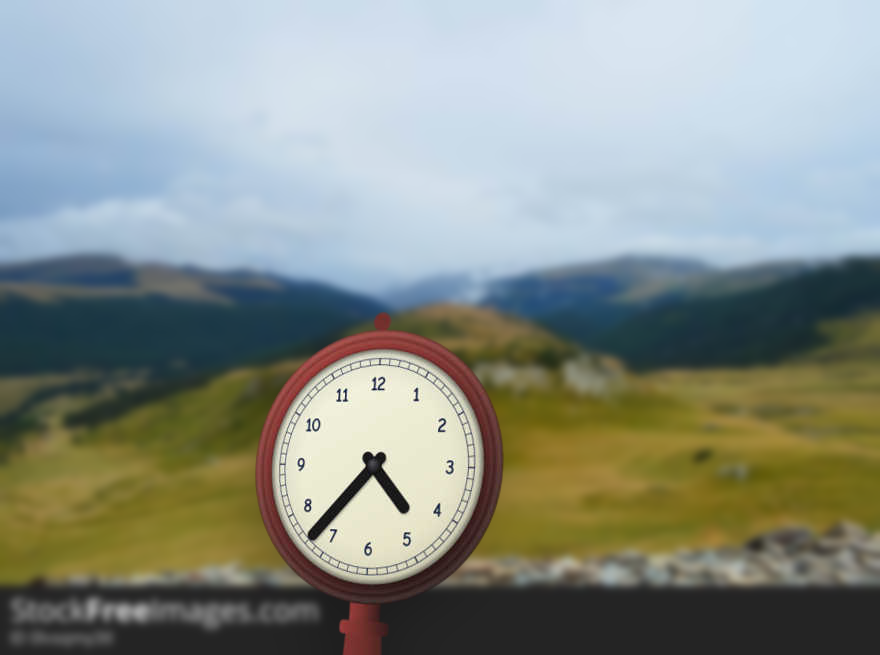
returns 4,37
